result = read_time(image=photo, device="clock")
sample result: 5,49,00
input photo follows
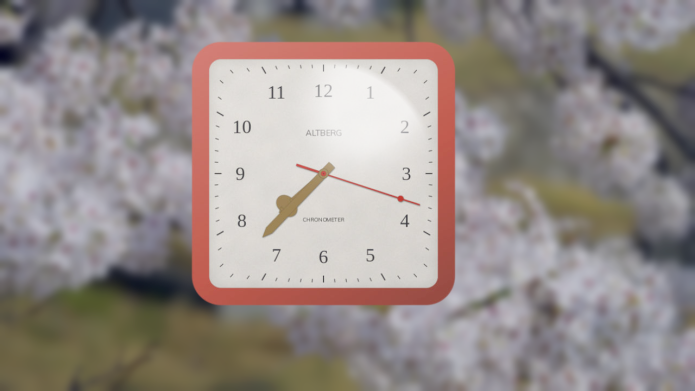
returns 7,37,18
